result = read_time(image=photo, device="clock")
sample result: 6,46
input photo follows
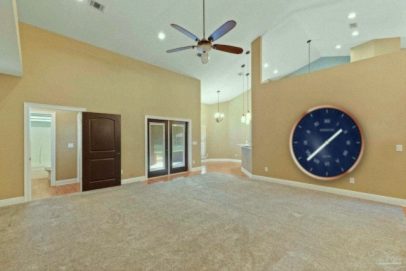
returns 1,38
